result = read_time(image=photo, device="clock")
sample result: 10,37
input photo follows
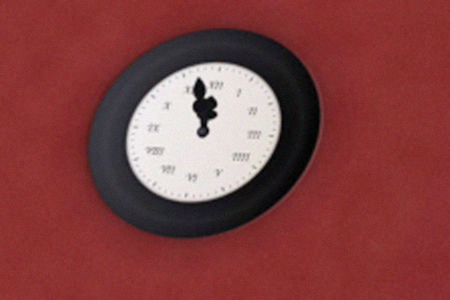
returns 11,57
